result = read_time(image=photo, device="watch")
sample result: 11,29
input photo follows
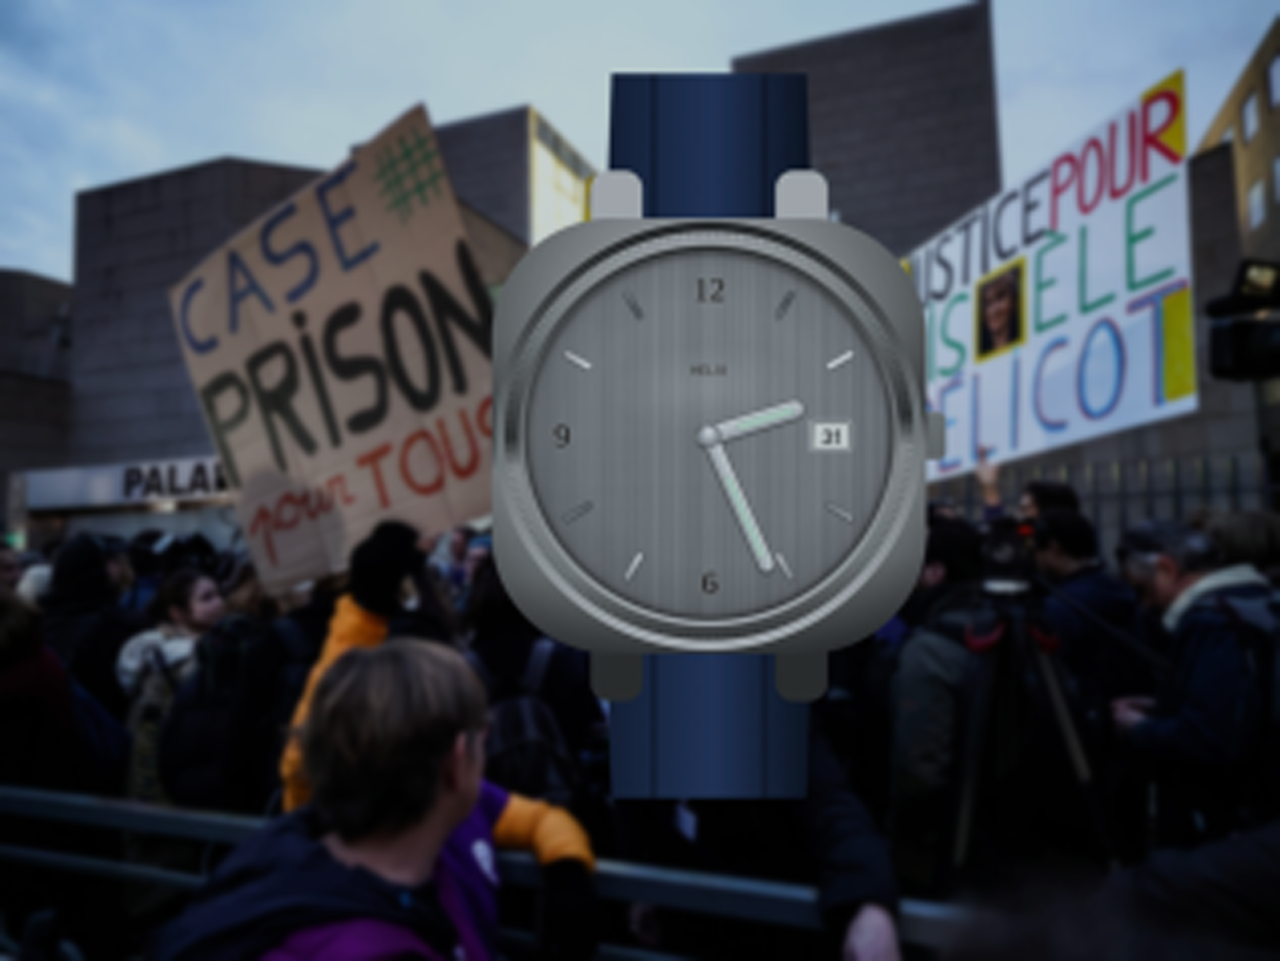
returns 2,26
